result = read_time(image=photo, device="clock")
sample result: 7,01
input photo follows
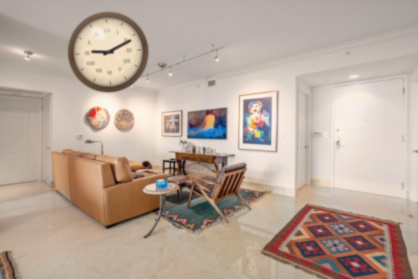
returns 9,11
